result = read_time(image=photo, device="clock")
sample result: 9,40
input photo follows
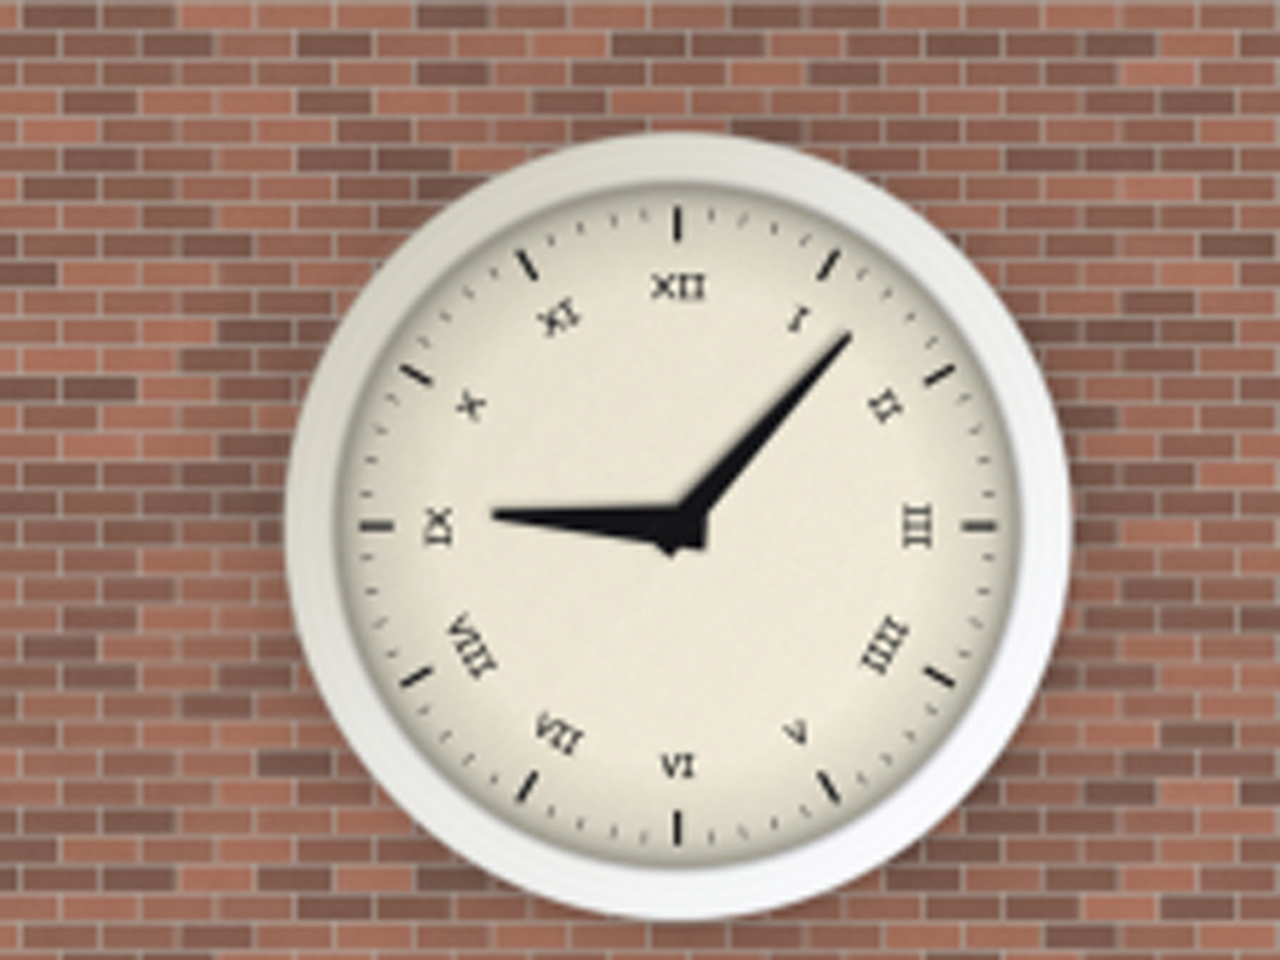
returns 9,07
